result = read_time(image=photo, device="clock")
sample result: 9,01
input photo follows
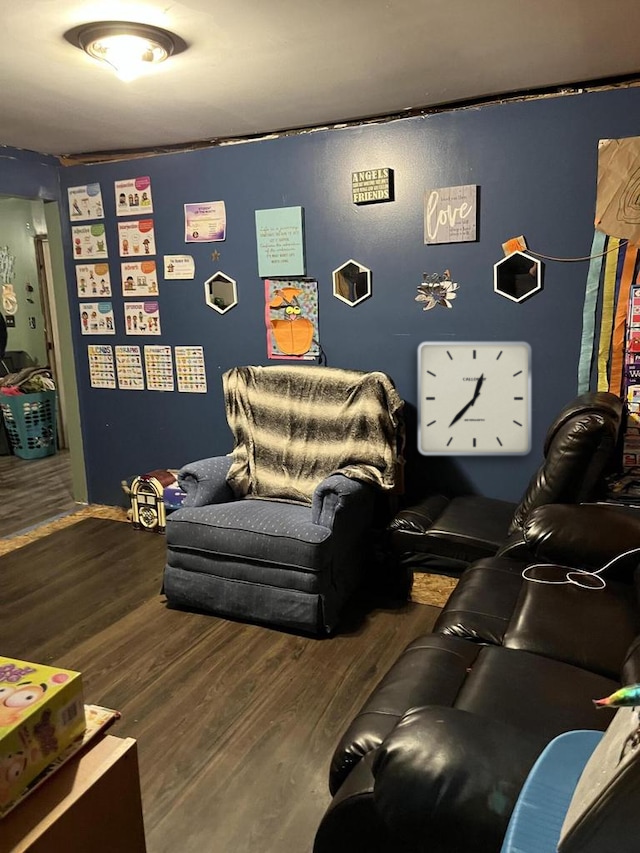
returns 12,37
